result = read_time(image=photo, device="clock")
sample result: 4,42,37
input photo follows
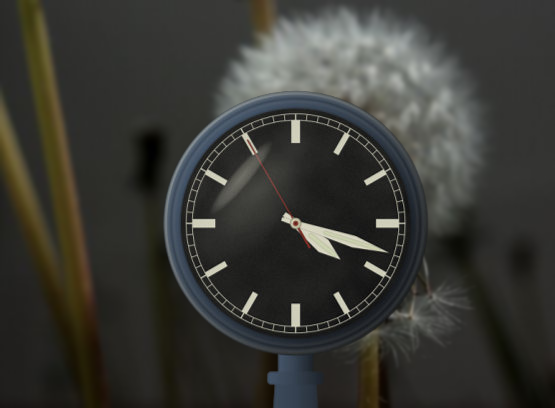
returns 4,17,55
